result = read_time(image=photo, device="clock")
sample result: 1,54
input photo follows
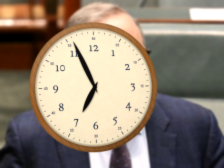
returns 6,56
